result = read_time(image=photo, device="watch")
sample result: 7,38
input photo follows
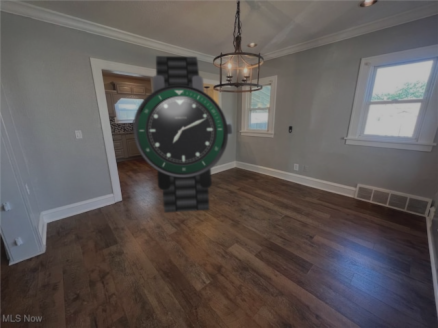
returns 7,11
